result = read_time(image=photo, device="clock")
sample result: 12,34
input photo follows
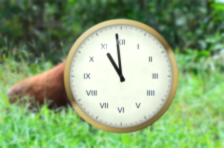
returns 10,59
